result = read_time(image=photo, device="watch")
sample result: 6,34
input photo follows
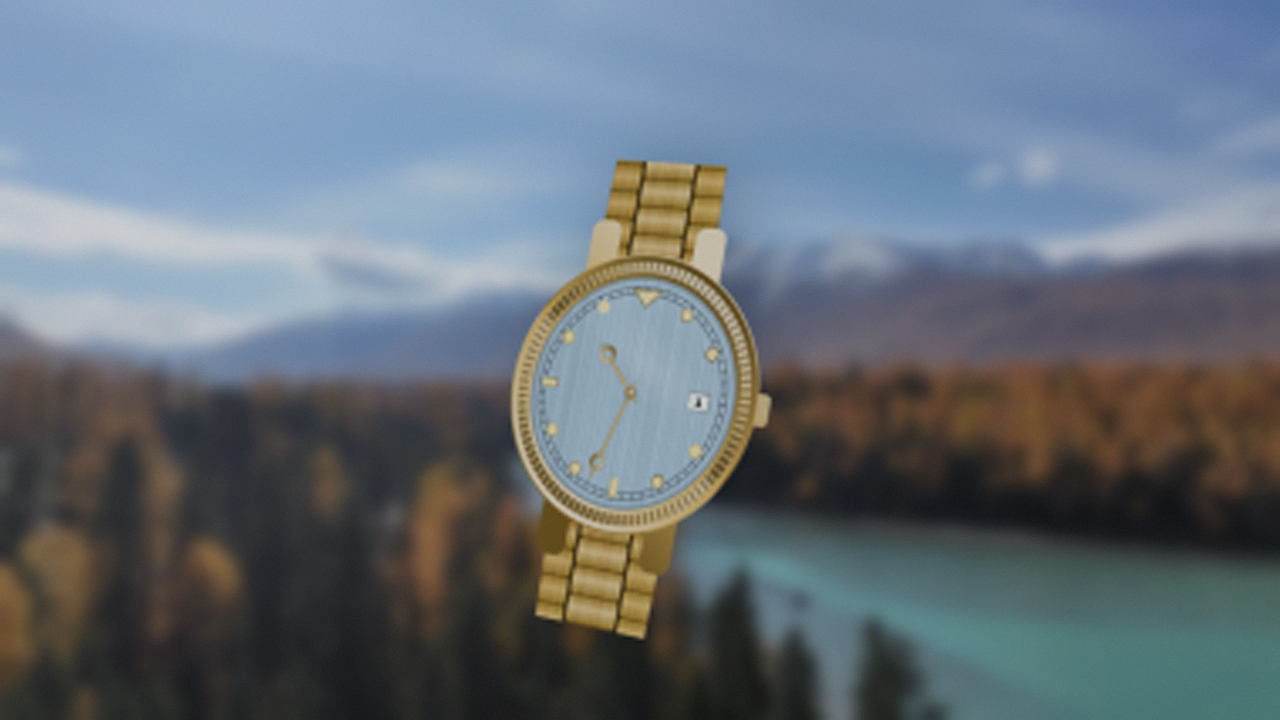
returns 10,33
